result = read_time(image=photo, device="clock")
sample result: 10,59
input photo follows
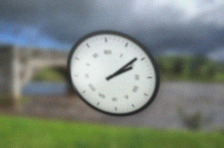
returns 2,09
